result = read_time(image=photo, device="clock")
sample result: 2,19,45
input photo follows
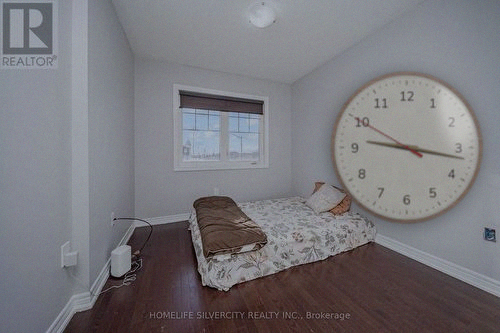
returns 9,16,50
